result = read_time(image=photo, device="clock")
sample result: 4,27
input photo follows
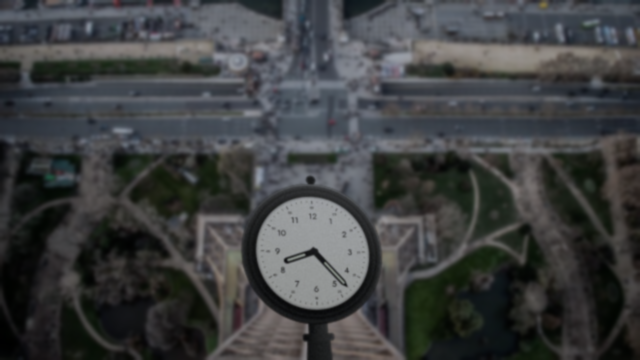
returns 8,23
